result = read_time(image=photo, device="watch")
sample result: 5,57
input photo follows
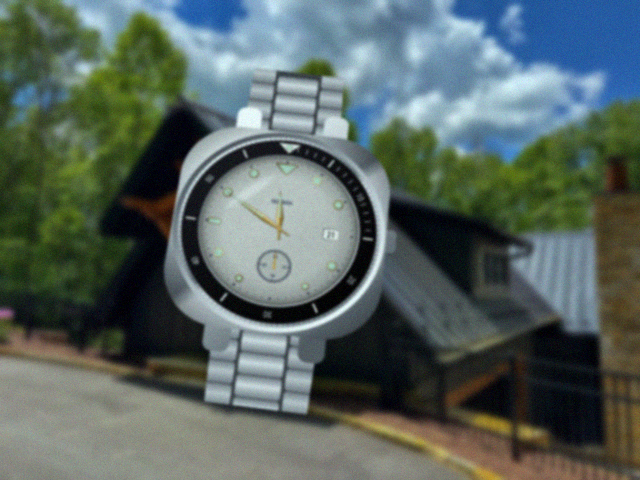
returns 11,50
